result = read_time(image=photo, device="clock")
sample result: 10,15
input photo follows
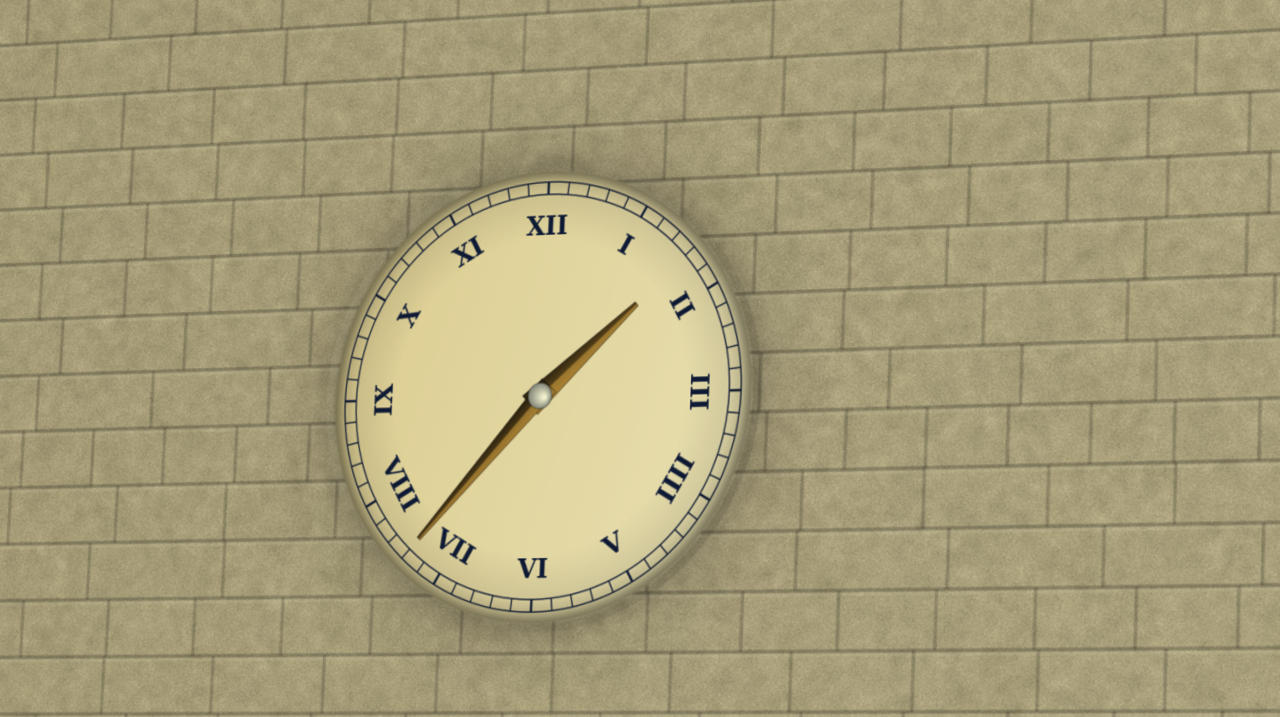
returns 1,37
